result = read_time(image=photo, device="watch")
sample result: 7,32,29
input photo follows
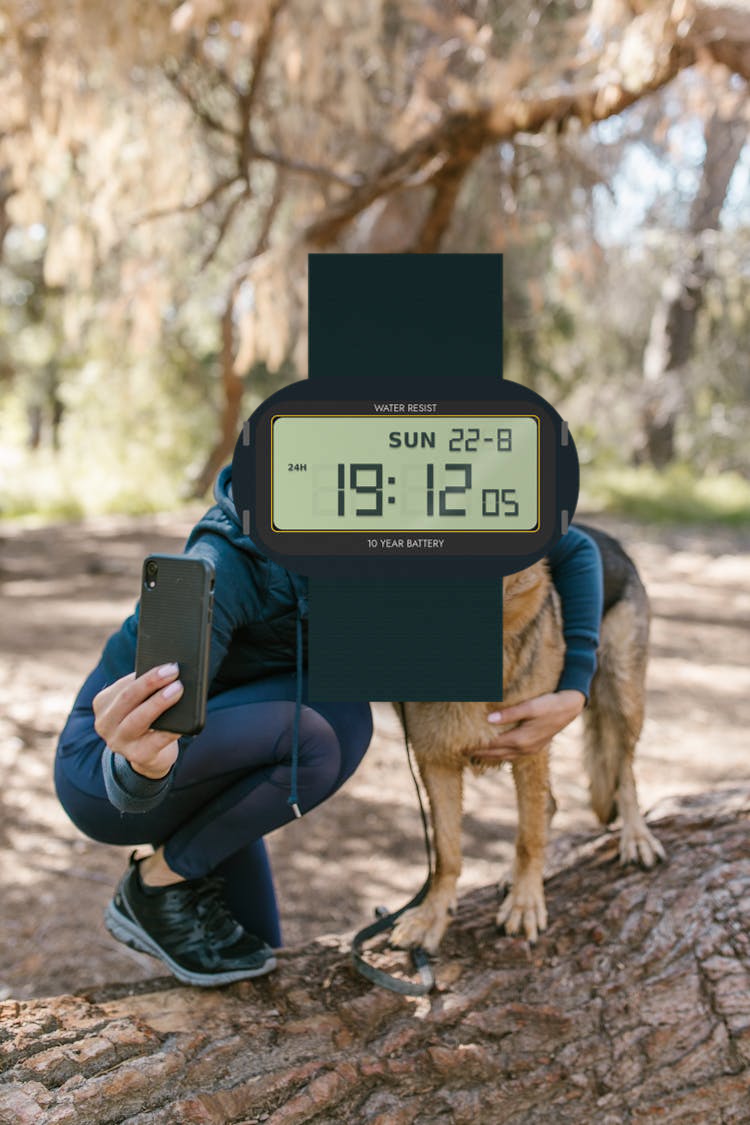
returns 19,12,05
